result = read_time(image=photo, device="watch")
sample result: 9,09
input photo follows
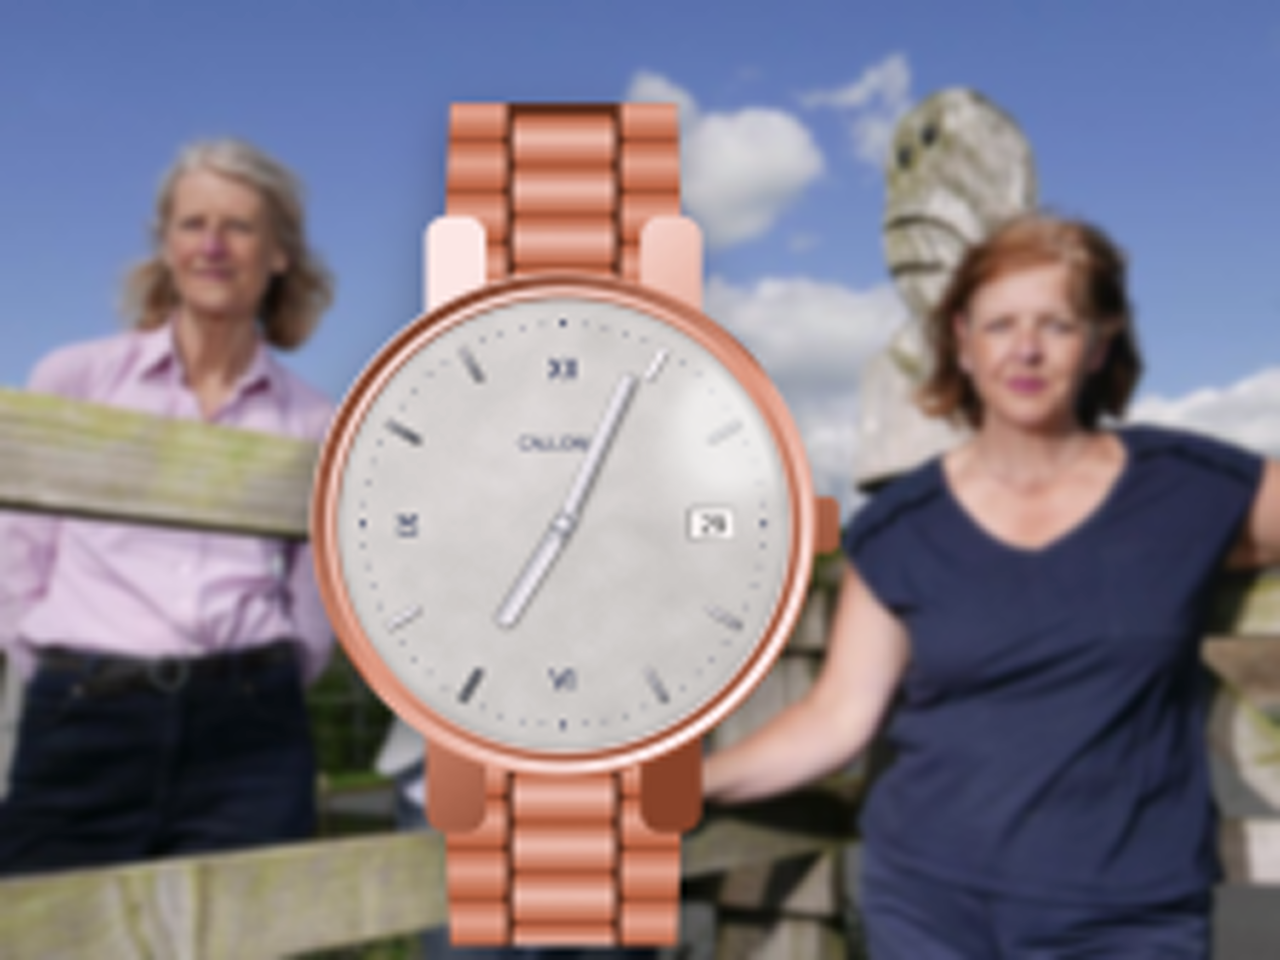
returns 7,04
